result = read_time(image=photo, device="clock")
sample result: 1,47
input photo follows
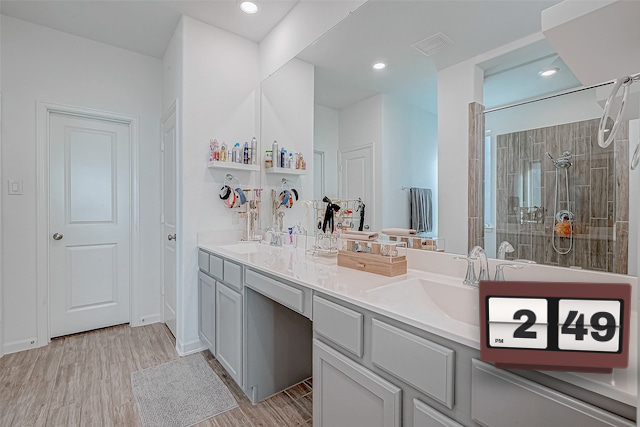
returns 2,49
